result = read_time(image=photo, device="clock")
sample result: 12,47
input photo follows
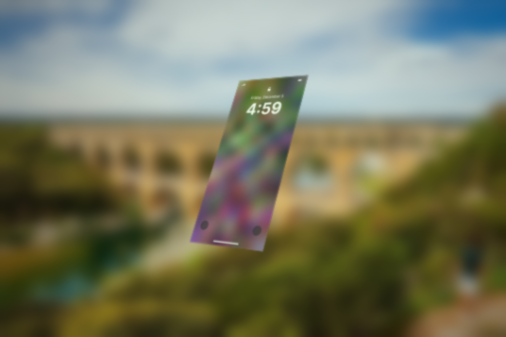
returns 4,59
